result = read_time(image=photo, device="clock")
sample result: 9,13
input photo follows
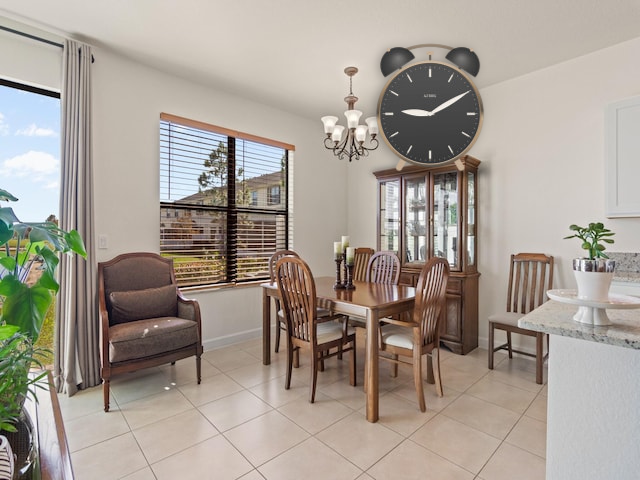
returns 9,10
